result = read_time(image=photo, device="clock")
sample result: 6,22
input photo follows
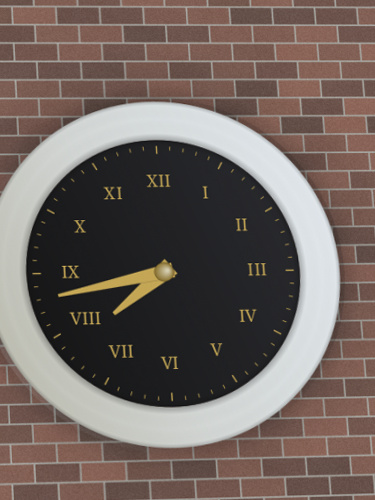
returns 7,43
